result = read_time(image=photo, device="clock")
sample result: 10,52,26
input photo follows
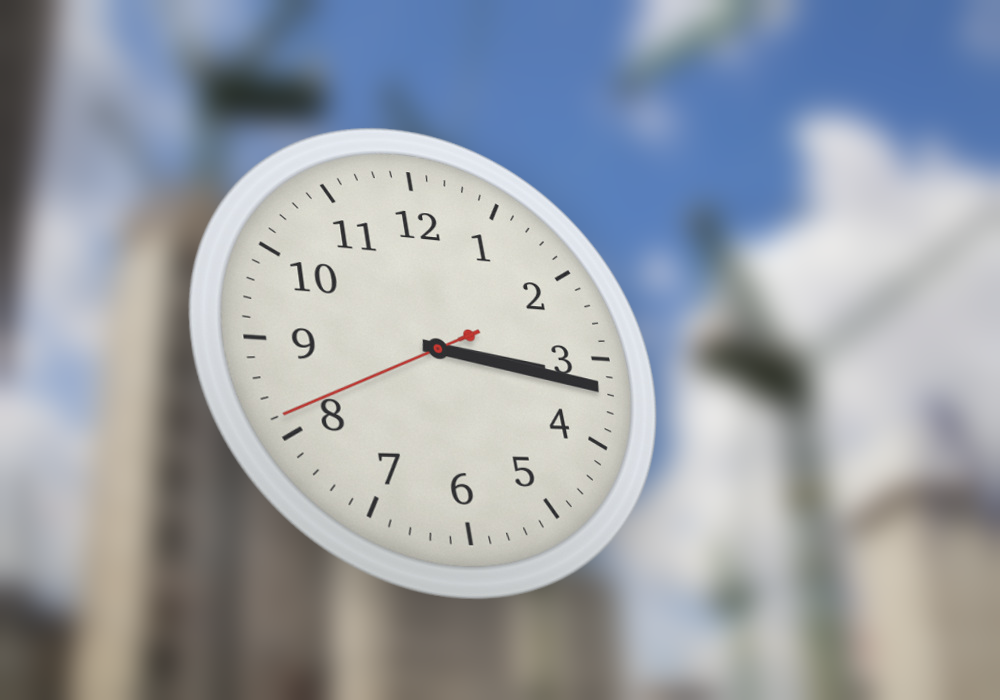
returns 3,16,41
